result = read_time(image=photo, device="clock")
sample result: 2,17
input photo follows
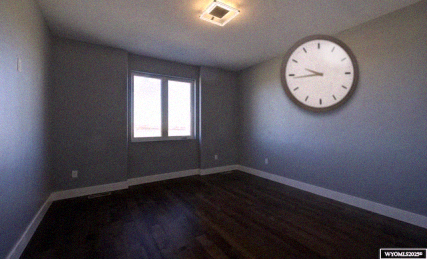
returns 9,44
